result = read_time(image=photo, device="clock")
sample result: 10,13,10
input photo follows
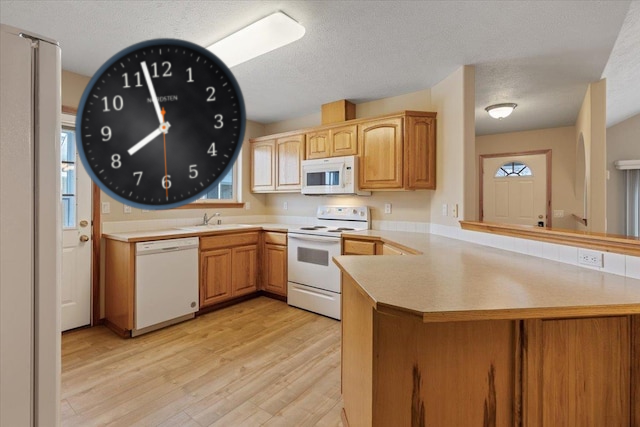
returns 7,57,30
